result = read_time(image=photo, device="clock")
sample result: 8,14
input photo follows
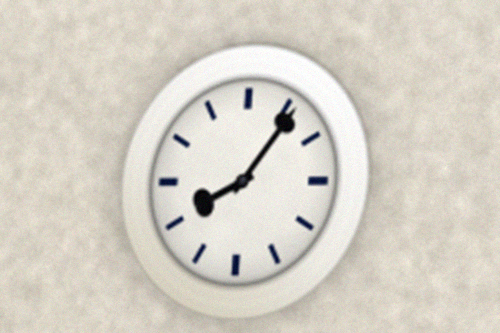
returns 8,06
